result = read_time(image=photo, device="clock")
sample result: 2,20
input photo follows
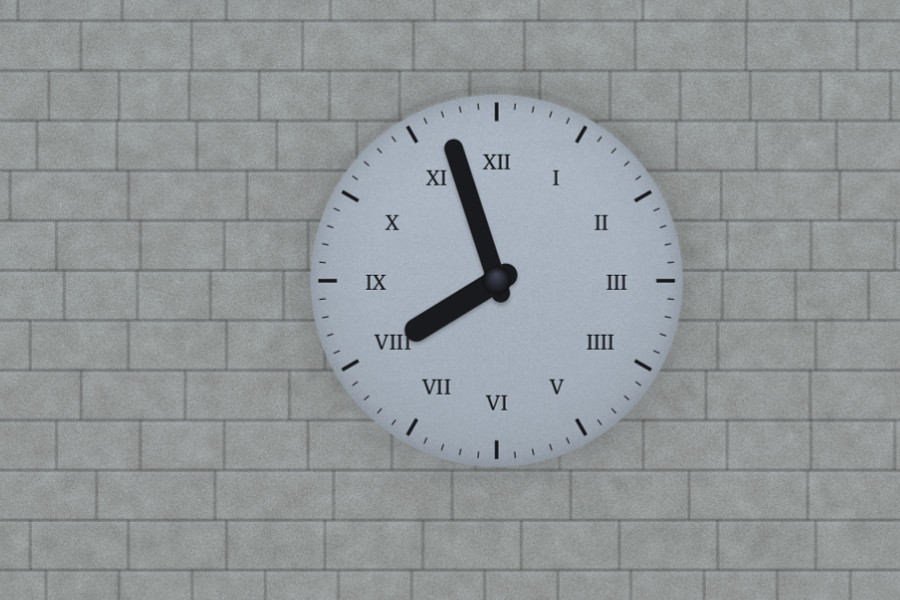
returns 7,57
